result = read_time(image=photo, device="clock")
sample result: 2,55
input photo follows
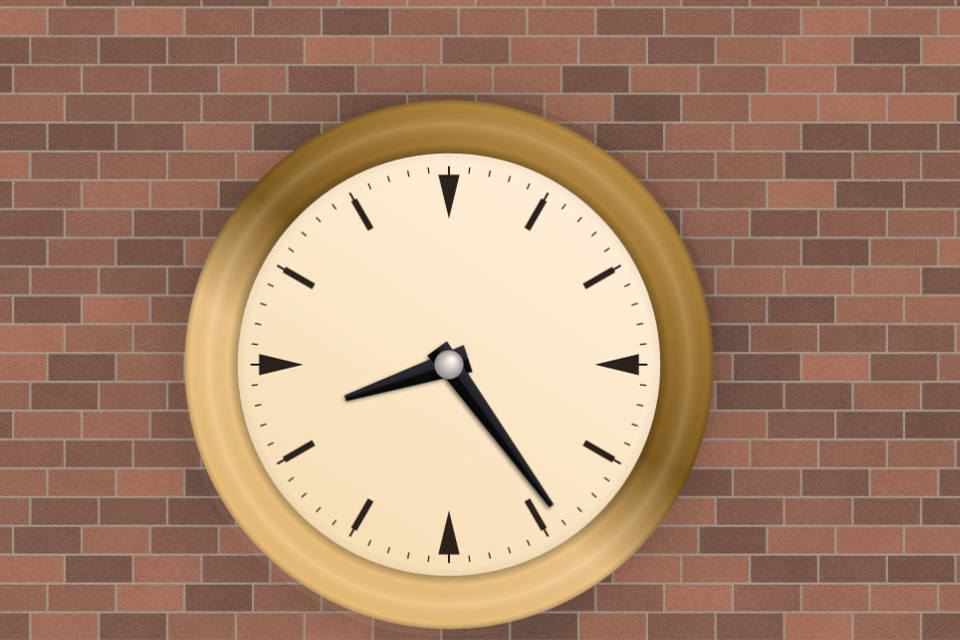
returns 8,24
